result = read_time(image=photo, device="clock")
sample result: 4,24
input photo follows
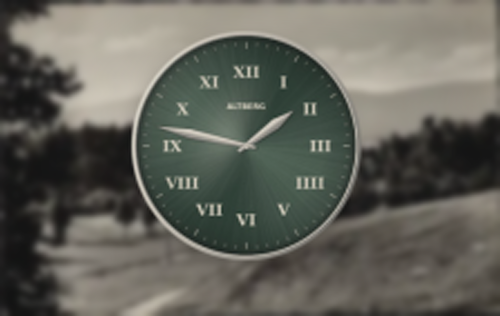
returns 1,47
